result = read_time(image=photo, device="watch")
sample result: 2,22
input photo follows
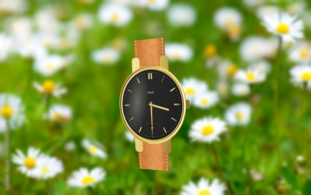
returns 3,30
